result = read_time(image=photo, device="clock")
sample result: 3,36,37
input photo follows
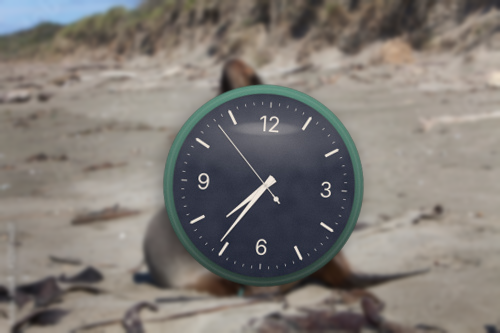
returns 7,35,53
